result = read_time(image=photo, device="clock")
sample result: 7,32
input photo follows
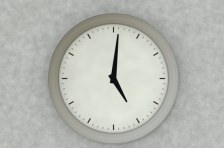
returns 5,01
